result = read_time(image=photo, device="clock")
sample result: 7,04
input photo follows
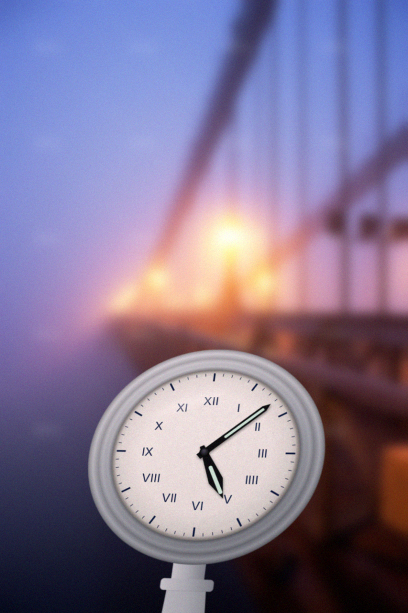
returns 5,08
